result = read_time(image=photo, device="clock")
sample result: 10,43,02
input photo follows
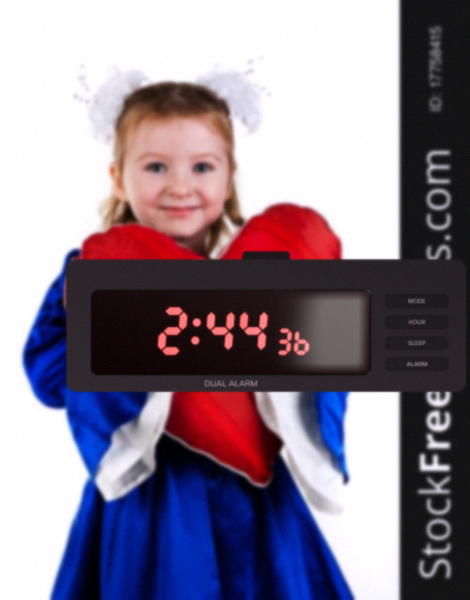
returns 2,44,36
